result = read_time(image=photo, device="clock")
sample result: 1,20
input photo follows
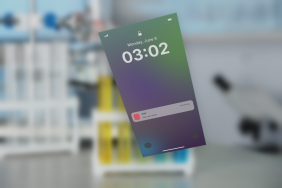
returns 3,02
